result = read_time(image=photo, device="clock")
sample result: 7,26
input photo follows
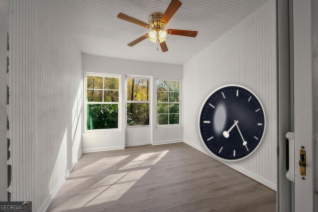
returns 7,25
